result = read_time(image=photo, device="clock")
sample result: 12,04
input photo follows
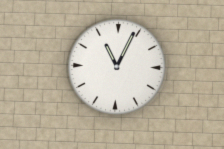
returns 11,04
